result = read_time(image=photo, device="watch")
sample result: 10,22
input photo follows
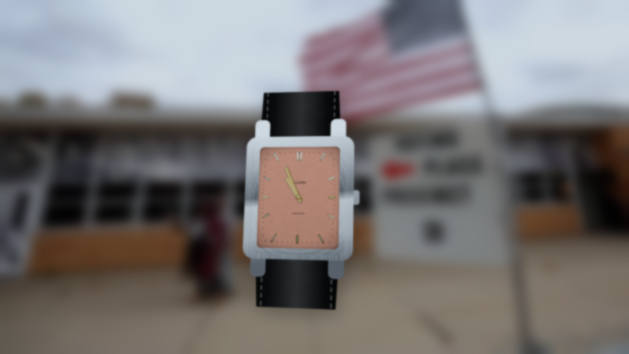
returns 10,56
